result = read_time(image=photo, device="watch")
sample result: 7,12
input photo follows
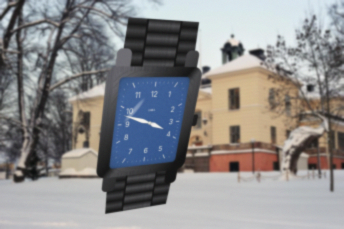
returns 3,48
